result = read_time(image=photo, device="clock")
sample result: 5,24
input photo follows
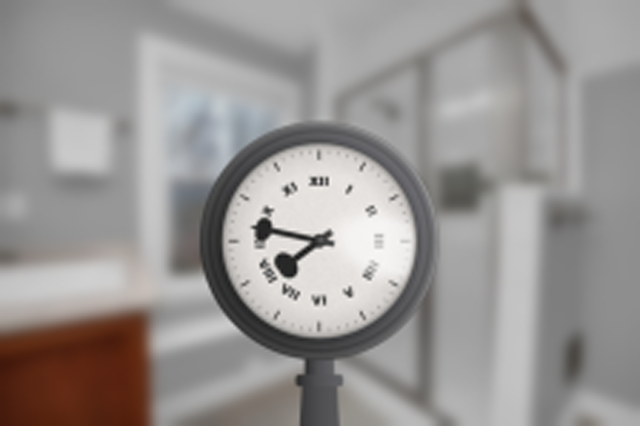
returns 7,47
